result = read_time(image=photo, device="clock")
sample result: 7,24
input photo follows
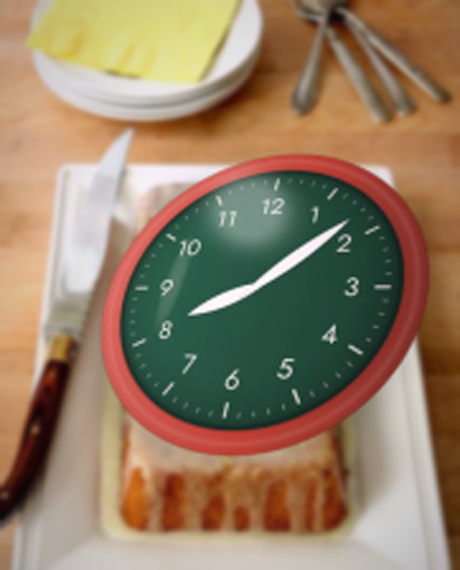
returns 8,08
